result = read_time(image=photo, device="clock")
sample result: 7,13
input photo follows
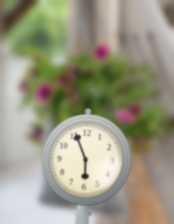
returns 5,56
